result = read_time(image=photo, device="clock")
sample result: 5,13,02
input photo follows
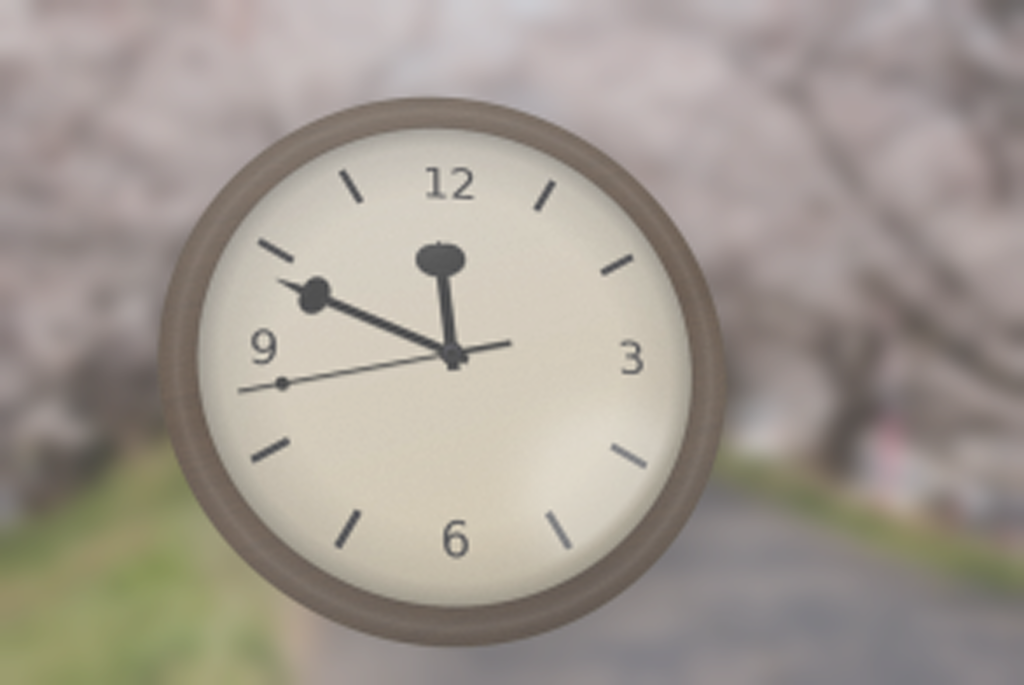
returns 11,48,43
